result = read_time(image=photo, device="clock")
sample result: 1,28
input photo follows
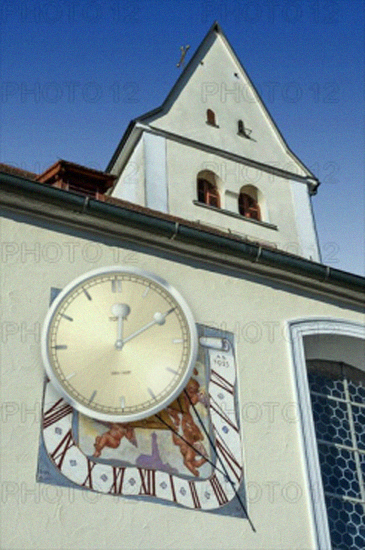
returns 12,10
